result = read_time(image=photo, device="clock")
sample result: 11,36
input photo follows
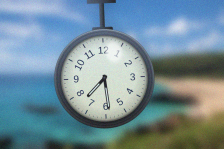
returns 7,29
